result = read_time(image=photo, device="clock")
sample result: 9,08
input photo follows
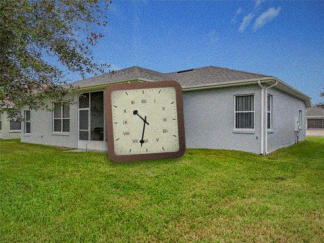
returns 10,32
